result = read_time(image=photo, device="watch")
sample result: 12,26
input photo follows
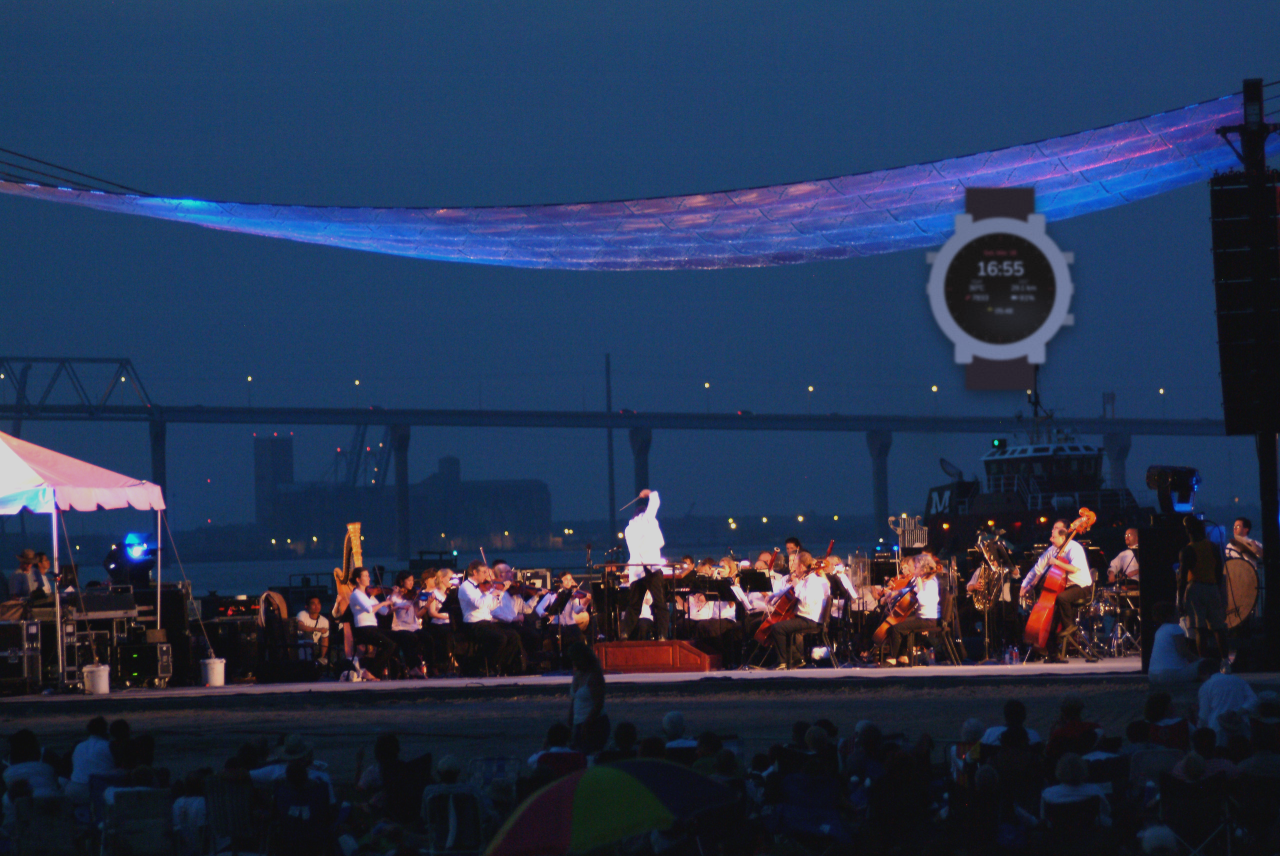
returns 16,55
